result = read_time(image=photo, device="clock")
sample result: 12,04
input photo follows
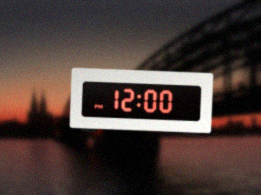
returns 12,00
